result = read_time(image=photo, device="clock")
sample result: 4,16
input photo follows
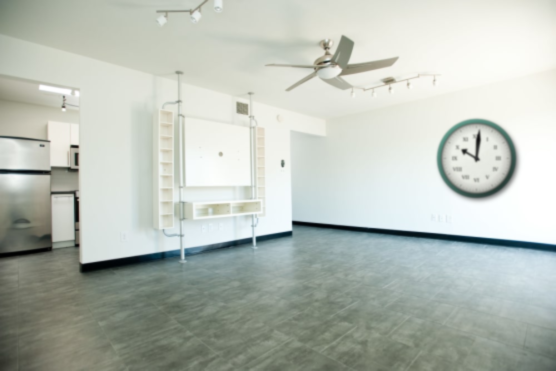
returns 10,01
